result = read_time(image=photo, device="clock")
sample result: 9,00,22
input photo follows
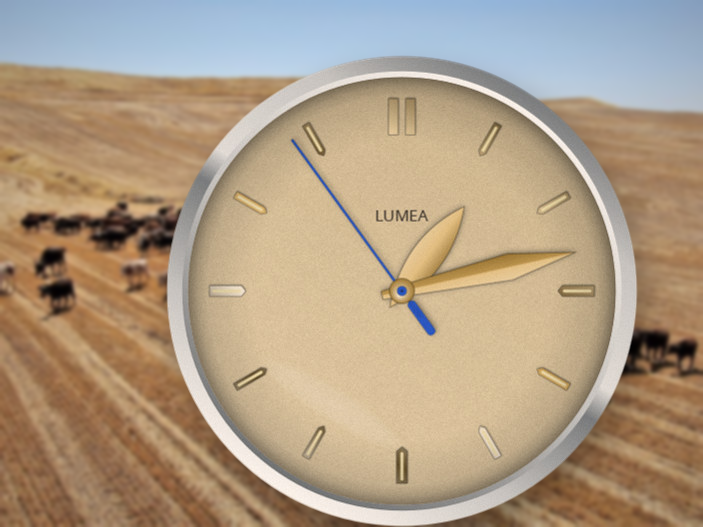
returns 1,12,54
